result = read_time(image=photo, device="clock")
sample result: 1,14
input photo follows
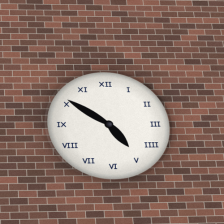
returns 4,51
